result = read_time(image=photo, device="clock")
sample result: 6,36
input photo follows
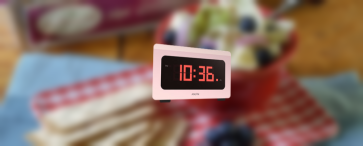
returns 10,36
